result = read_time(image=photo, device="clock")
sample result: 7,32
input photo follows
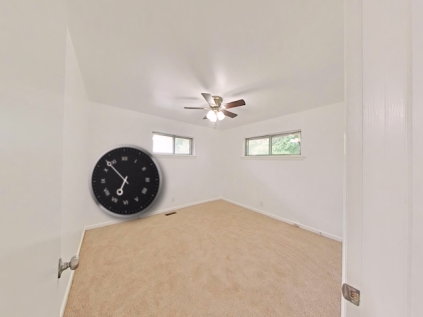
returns 6,53
